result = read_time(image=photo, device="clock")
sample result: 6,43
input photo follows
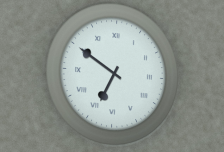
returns 6,50
